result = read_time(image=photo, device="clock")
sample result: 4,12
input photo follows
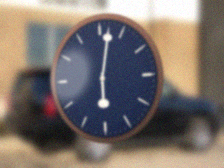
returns 6,02
